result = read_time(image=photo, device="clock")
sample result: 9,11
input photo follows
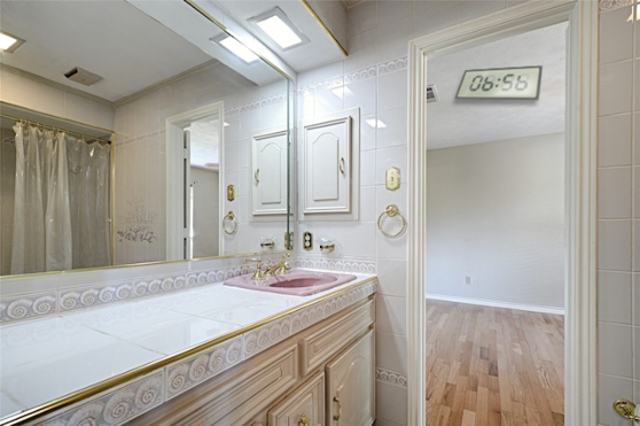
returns 6,56
